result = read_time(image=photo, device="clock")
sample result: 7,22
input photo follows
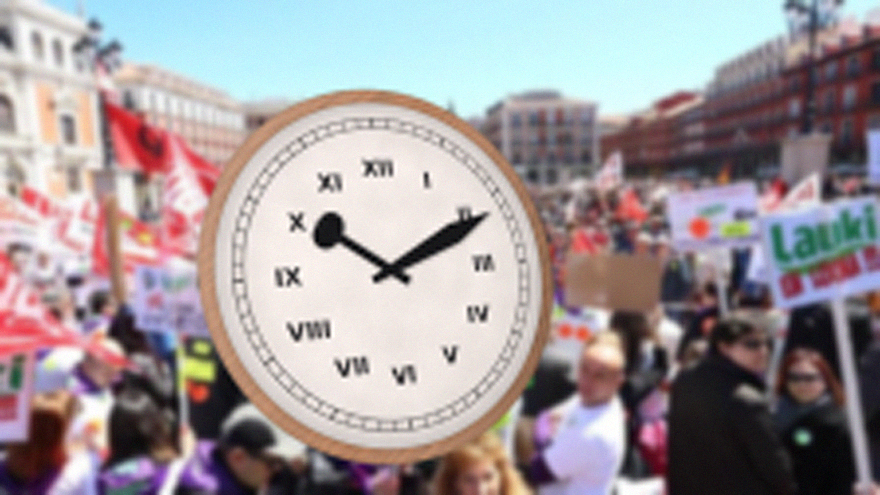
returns 10,11
